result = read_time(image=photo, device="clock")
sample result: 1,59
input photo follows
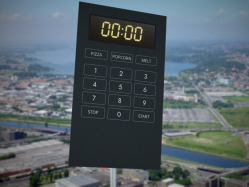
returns 0,00
